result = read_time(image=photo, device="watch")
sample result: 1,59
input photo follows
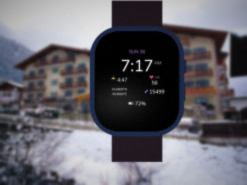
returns 7,17
